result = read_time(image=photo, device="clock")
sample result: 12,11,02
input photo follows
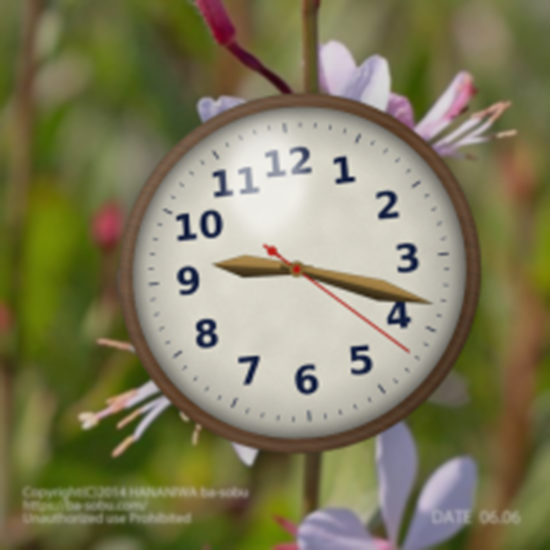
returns 9,18,22
